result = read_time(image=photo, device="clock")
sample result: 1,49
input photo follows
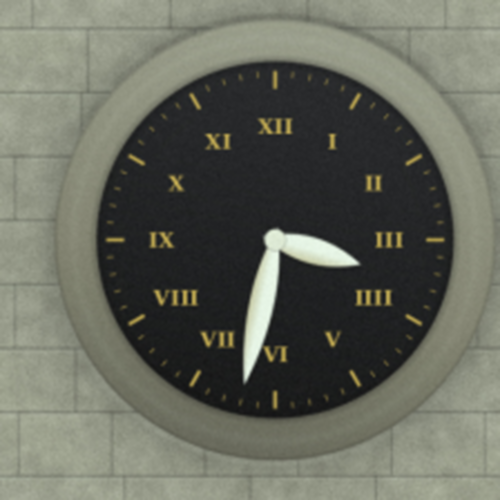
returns 3,32
